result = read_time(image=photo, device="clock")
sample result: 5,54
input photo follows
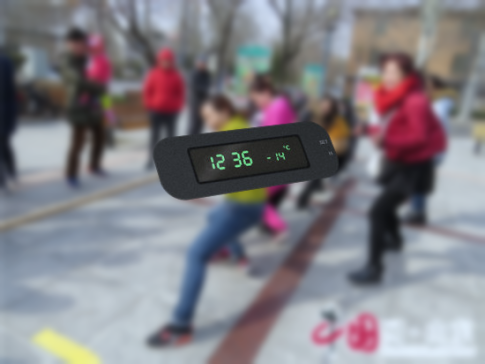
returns 12,36
